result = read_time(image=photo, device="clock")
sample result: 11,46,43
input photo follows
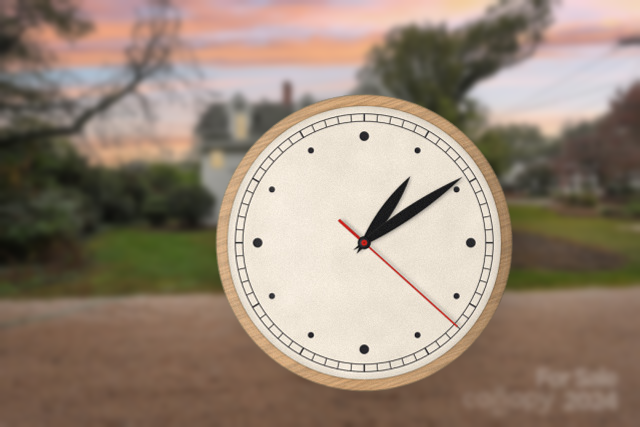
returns 1,09,22
